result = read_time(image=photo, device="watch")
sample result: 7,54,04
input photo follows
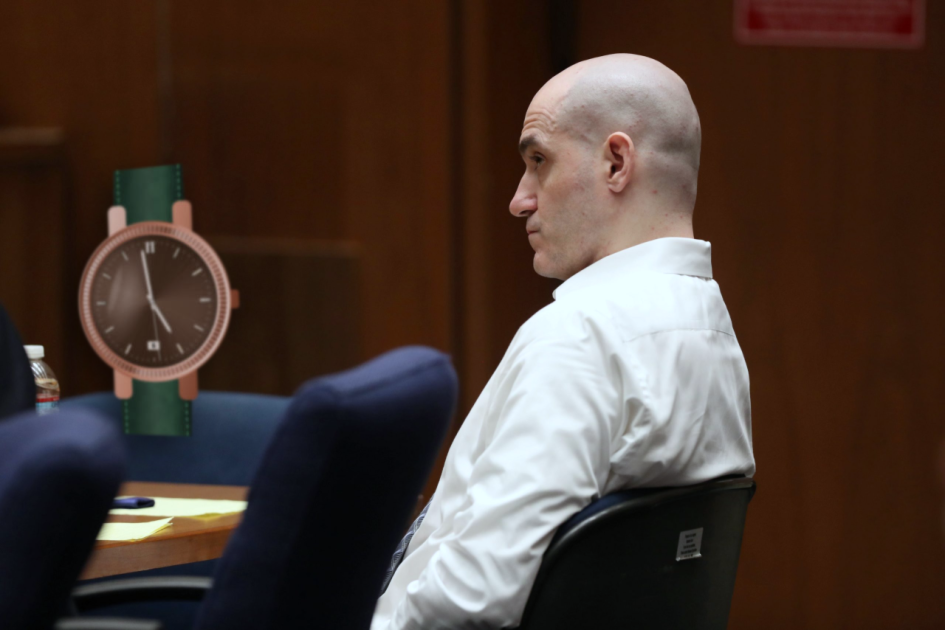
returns 4,58,29
